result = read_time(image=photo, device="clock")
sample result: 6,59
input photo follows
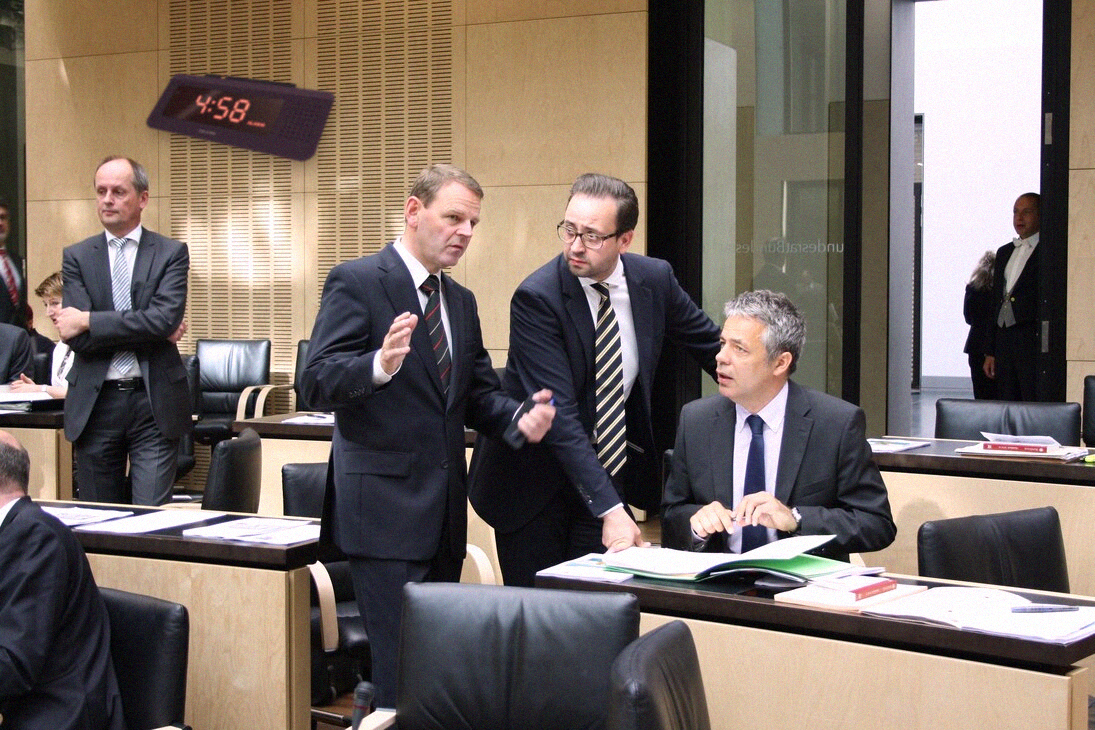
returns 4,58
